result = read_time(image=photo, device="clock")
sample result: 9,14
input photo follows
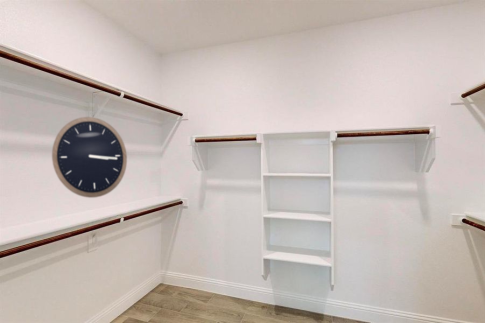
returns 3,16
